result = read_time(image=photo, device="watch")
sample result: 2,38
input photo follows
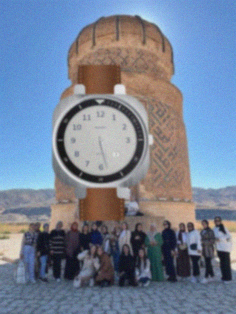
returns 5,28
